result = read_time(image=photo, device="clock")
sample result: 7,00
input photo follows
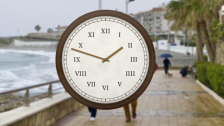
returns 1,48
